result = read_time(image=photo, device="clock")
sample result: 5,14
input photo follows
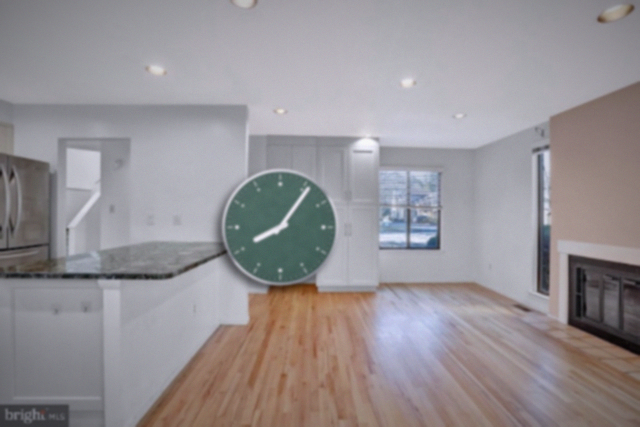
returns 8,06
